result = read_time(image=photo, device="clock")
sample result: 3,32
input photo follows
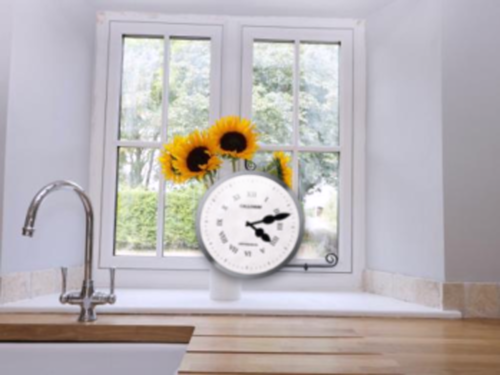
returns 4,12
